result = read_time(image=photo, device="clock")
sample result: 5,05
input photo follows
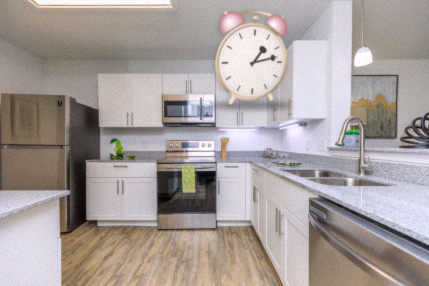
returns 1,13
